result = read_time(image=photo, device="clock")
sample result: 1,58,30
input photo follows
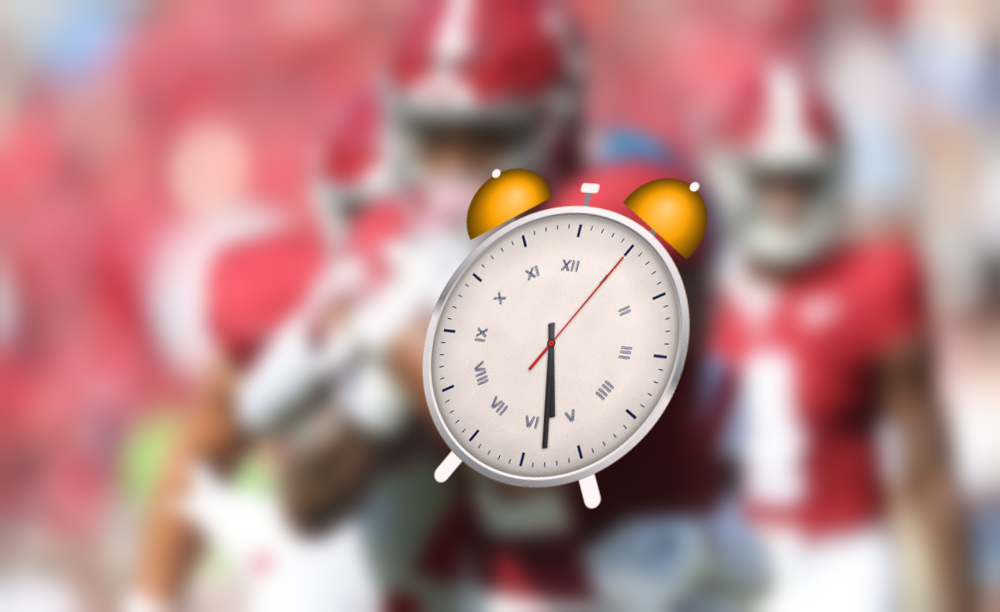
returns 5,28,05
